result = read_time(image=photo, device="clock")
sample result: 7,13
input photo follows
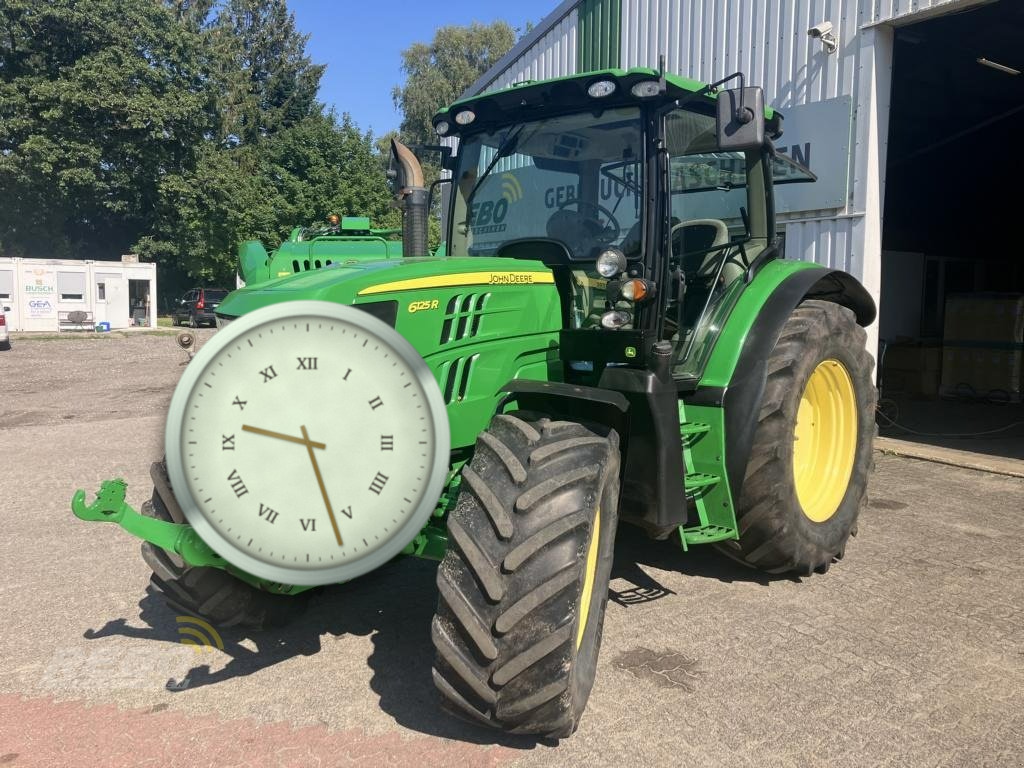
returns 9,27
